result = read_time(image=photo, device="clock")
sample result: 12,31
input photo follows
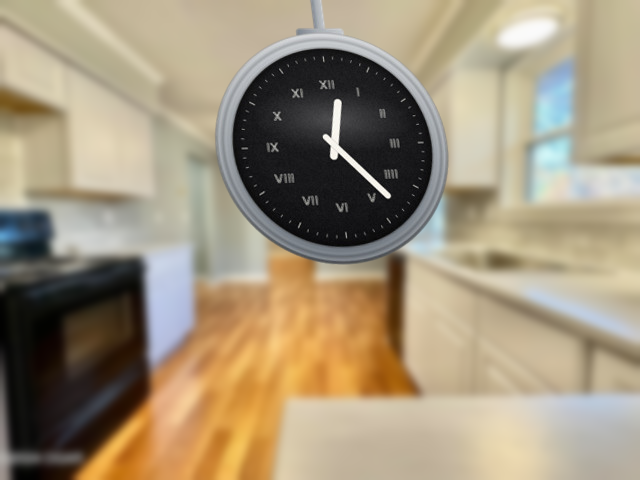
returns 12,23
